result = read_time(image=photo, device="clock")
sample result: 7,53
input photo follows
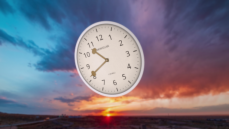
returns 10,41
